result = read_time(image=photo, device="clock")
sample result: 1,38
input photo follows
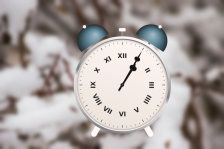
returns 1,05
